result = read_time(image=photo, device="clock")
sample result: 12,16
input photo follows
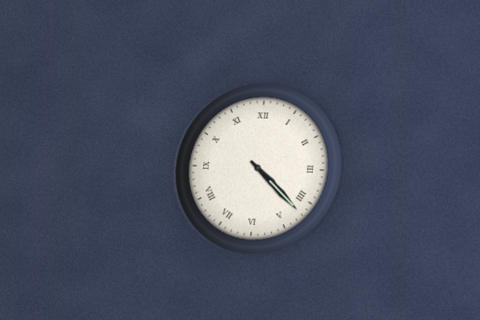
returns 4,22
